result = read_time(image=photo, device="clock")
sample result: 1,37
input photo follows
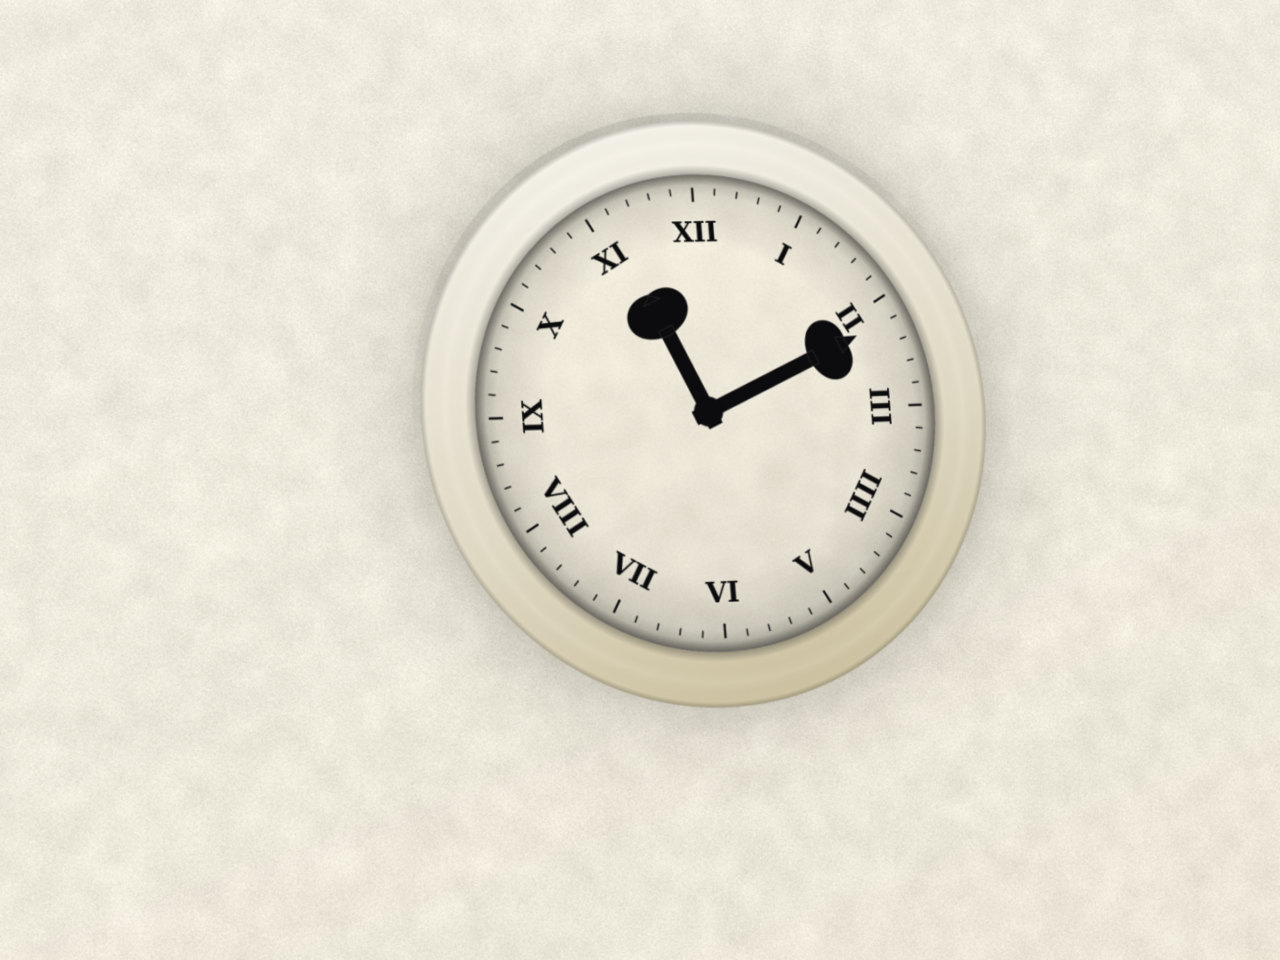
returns 11,11
